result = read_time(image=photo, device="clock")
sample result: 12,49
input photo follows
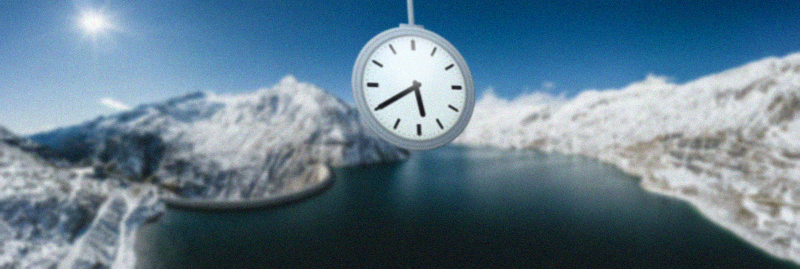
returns 5,40
